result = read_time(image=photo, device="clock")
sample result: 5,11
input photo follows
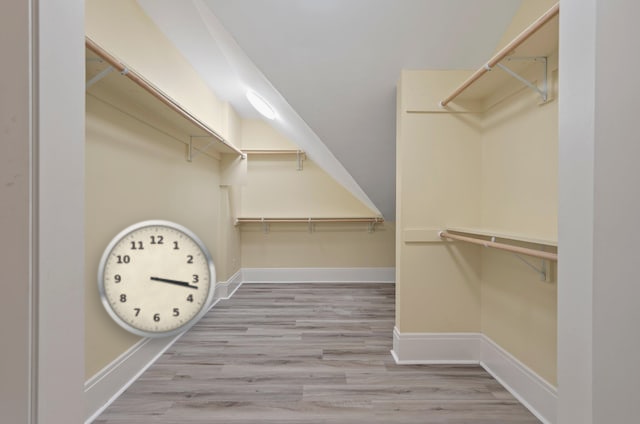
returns 3,17
